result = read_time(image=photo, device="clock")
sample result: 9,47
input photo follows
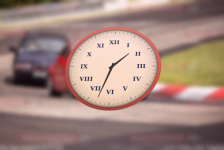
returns 1,33
